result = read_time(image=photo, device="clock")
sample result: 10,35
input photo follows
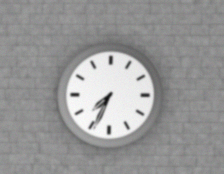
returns 7,34
